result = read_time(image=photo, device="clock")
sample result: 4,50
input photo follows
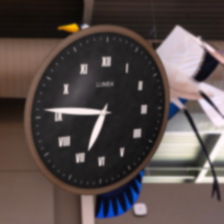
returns 6,46
